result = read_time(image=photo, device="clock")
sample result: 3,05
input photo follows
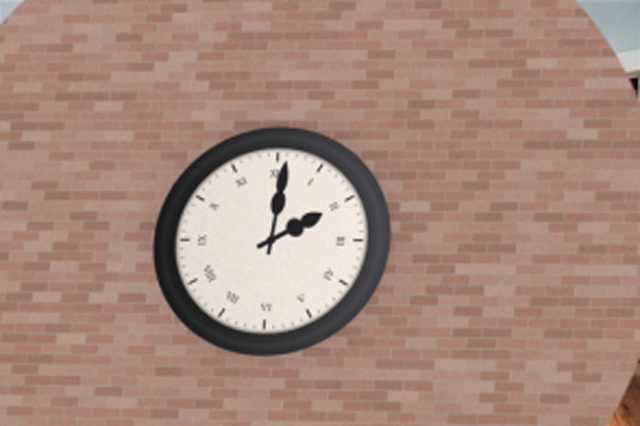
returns 2,01
